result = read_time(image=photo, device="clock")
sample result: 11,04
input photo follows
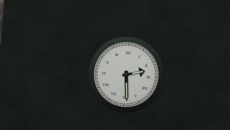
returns 2,29
